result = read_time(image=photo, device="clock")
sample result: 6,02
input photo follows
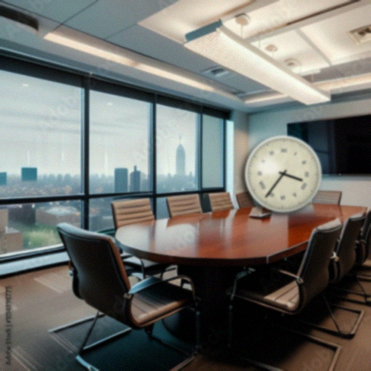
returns 3,36
